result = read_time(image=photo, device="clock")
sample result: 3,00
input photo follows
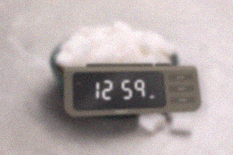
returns 12,59
